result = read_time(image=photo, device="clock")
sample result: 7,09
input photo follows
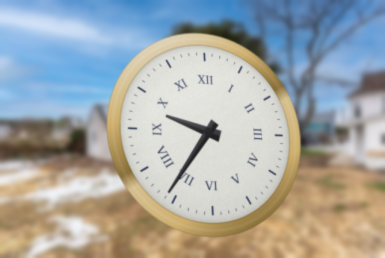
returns 9,36
